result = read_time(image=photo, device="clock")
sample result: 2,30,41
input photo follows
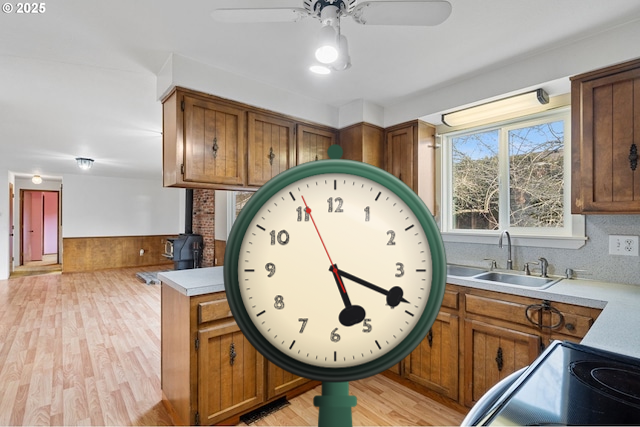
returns 5,18,56
